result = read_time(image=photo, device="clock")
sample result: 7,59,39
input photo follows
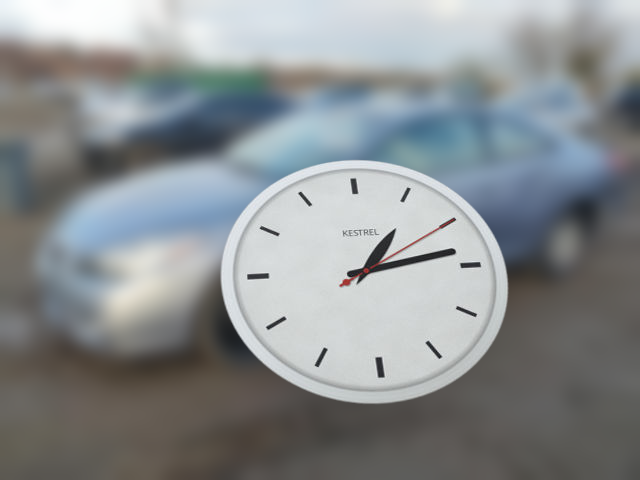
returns 1,13,10
